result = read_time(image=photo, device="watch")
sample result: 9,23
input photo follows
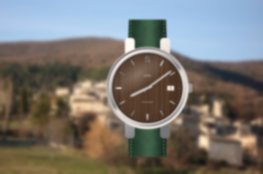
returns 8,09
